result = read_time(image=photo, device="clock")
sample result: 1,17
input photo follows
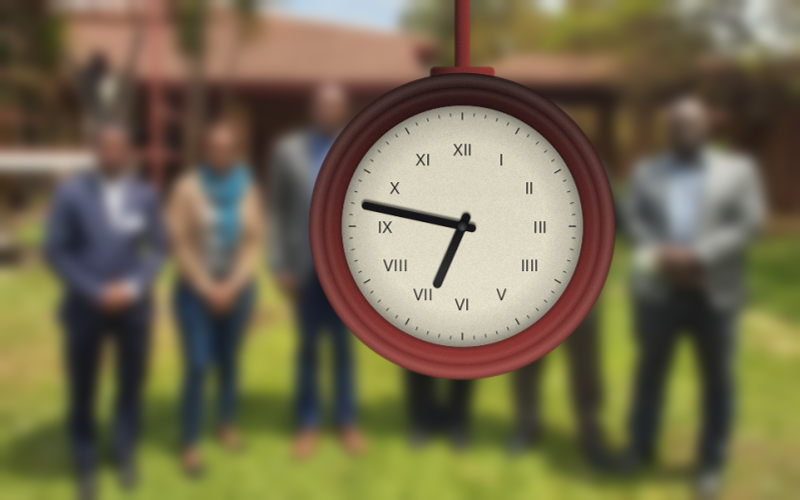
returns 6,47
